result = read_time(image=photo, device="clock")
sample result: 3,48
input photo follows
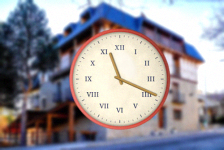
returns 11,19
